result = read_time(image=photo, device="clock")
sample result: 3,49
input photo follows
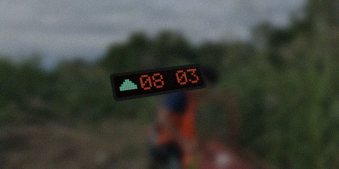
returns 8,03
